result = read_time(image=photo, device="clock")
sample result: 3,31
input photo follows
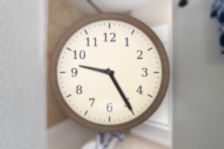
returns 9,25
